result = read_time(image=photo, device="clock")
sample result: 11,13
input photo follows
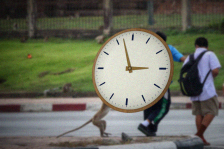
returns 2,57
